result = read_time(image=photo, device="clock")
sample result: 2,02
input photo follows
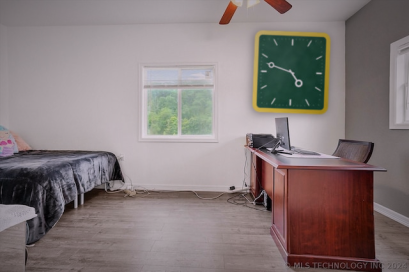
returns 4,48
